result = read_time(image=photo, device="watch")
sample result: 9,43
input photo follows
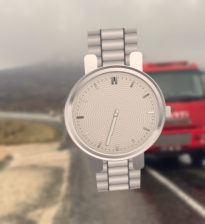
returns 6,33
